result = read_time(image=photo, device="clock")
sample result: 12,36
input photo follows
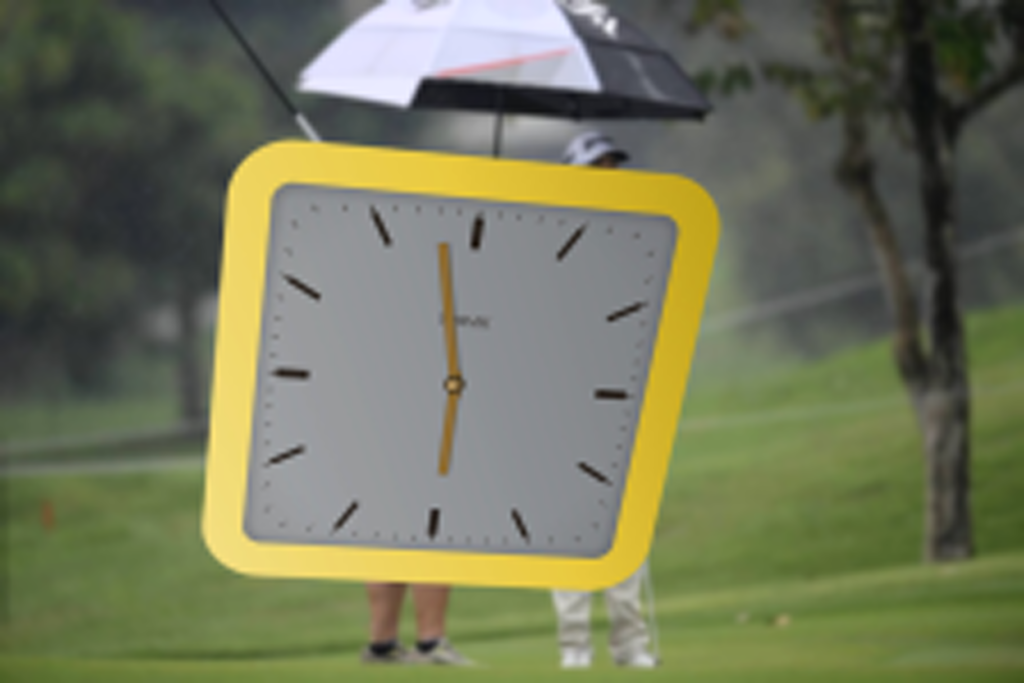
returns 5,58
